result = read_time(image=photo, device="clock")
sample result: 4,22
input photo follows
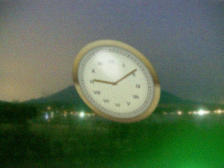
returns 9,09
